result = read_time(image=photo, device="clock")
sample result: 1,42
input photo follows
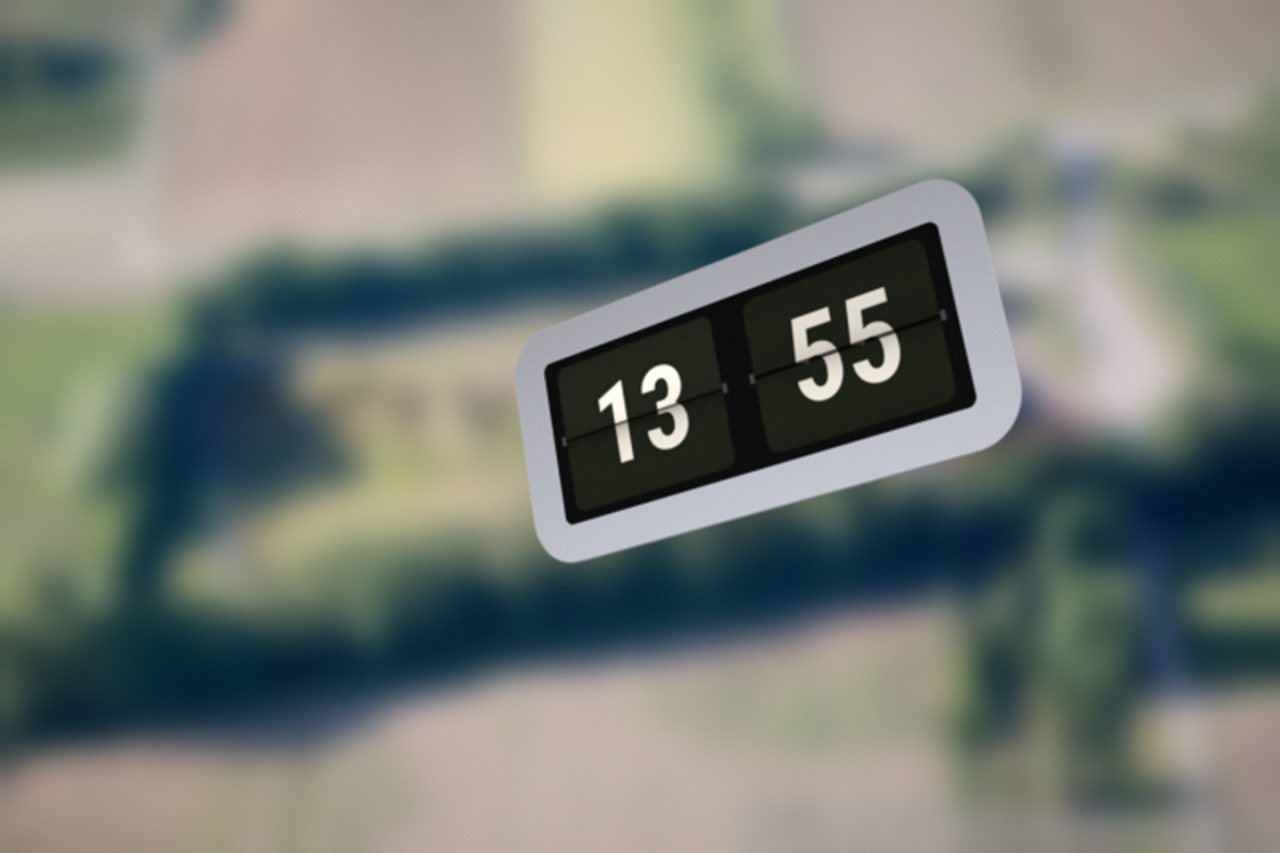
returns 13,55
